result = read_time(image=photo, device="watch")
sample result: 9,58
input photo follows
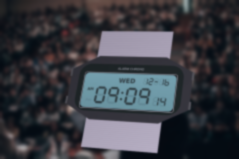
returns 9,09
